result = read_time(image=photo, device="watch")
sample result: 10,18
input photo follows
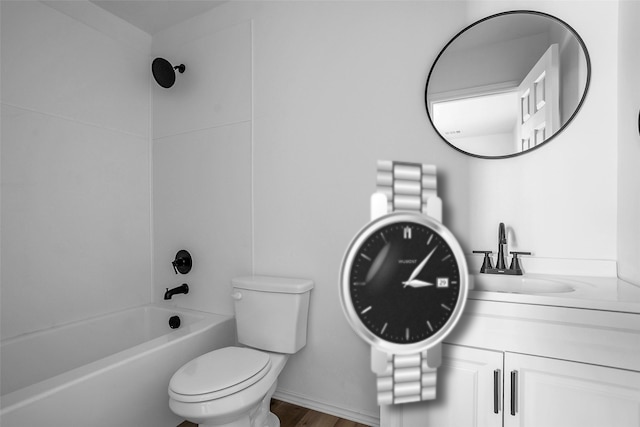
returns 3,07
